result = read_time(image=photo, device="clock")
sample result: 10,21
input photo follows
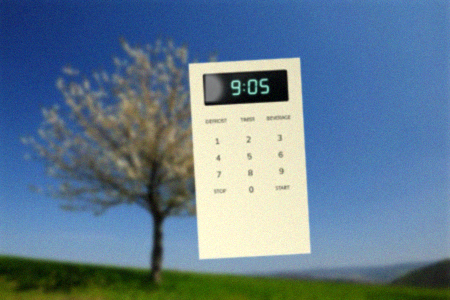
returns 9,05
